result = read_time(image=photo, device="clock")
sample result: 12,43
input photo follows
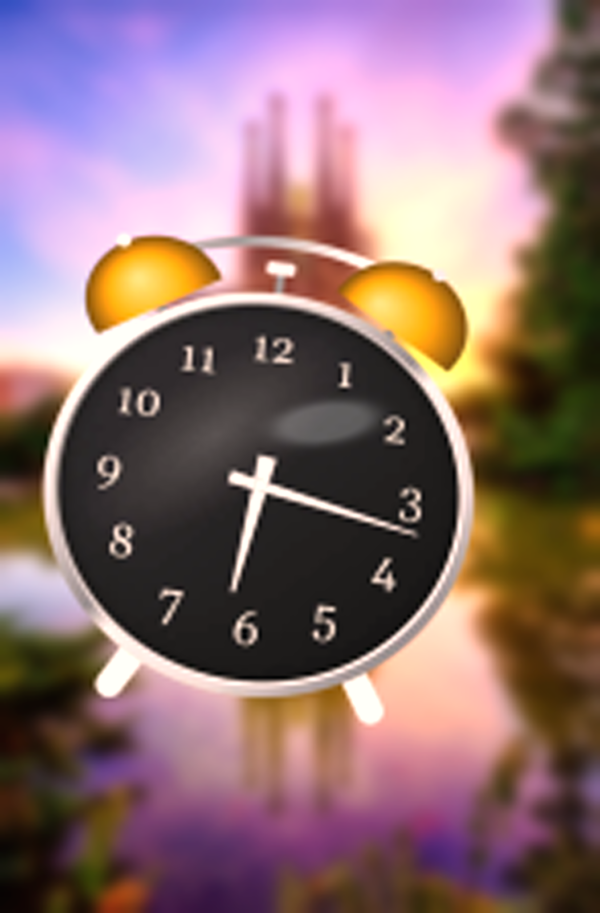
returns 6,17
